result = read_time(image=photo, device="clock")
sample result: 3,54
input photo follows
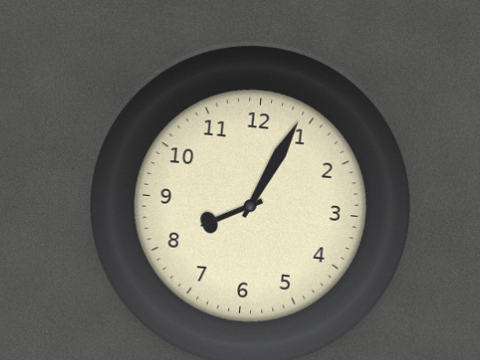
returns 8,04
